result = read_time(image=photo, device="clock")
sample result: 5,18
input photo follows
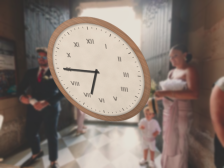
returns 6,45
